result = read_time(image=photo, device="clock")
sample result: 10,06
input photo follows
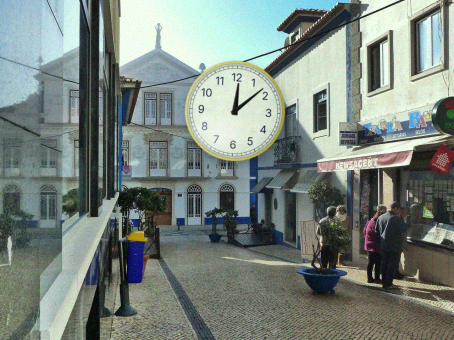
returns 12,08
